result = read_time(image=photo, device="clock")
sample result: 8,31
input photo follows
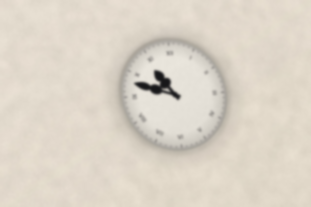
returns 10,48
